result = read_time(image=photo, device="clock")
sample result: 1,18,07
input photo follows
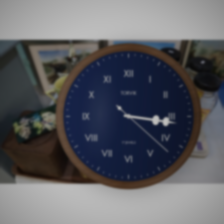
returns 3,16,22
